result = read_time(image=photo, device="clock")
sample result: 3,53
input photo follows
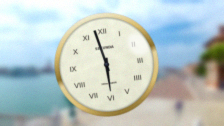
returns 5,58
